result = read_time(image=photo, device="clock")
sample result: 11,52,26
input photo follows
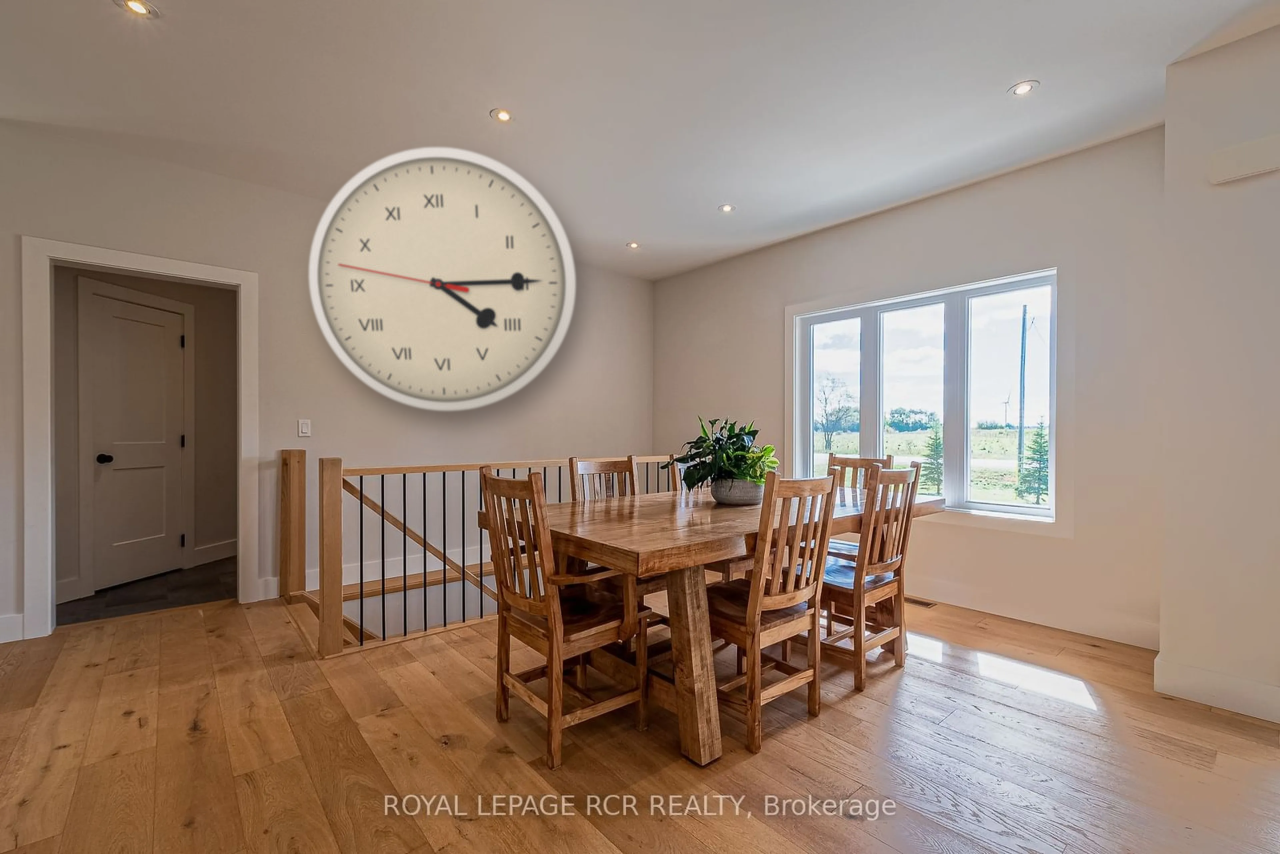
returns 4,14,47
